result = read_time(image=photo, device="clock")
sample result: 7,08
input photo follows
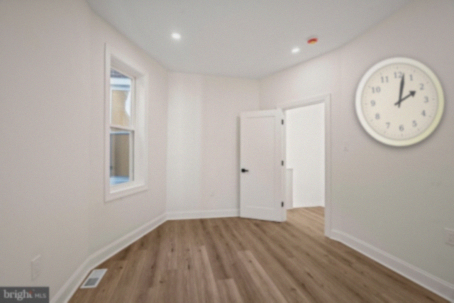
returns 2,02
